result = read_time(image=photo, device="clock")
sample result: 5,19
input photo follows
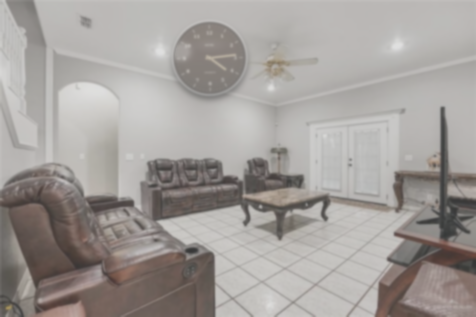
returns 4,14
